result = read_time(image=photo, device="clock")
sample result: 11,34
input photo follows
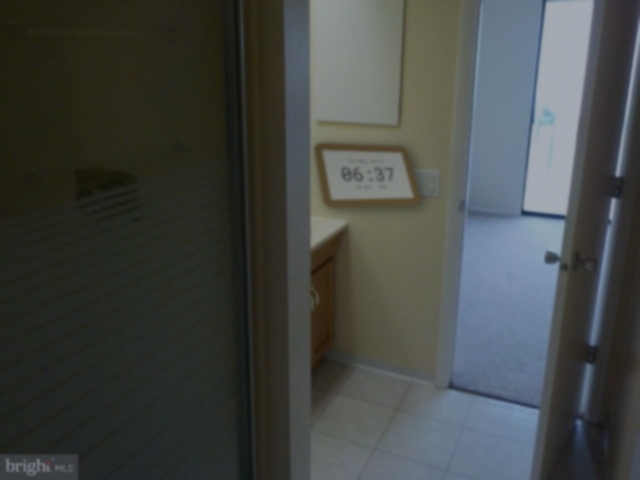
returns 6,37
